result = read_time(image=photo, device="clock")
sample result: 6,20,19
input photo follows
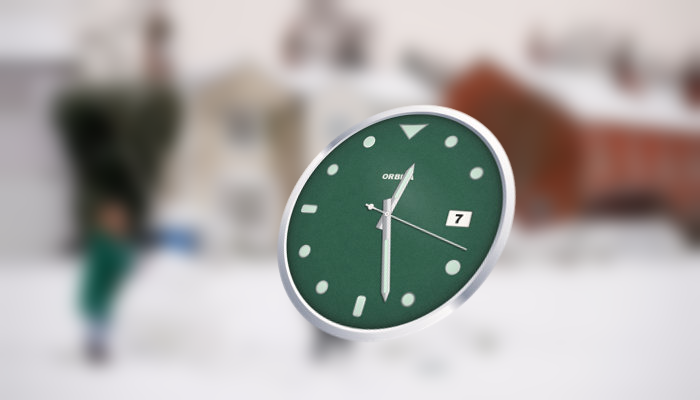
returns 12,27,18
